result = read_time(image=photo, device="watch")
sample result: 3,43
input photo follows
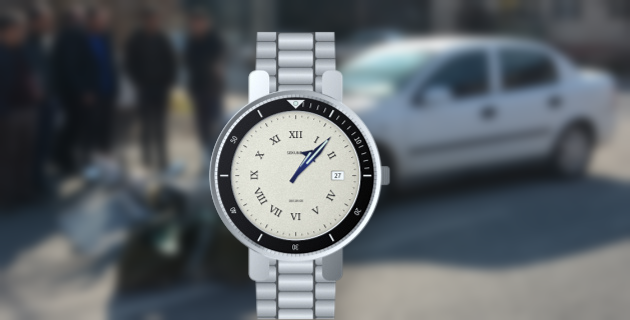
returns 1,07
